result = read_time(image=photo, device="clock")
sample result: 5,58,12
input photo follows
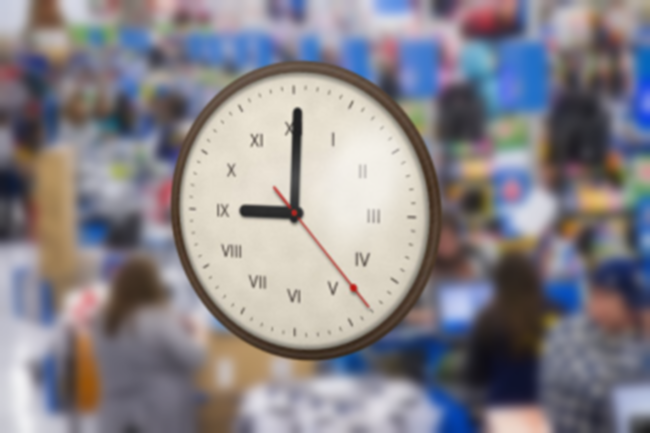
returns 9,00,23
